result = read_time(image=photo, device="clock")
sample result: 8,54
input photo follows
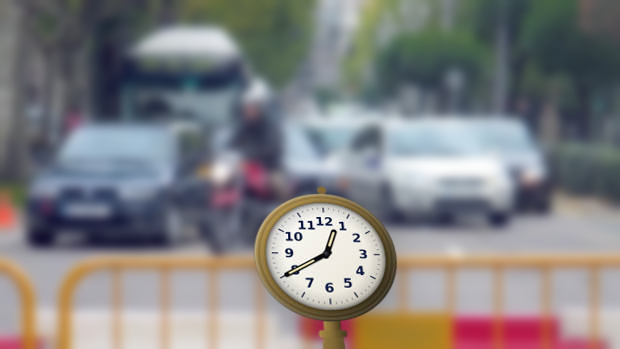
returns 12,40
